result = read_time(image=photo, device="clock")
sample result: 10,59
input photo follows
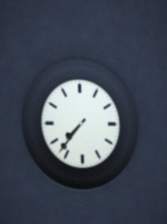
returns 7,37
